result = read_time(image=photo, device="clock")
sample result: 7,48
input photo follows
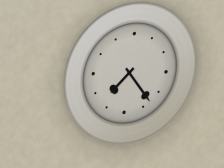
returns 7,23
